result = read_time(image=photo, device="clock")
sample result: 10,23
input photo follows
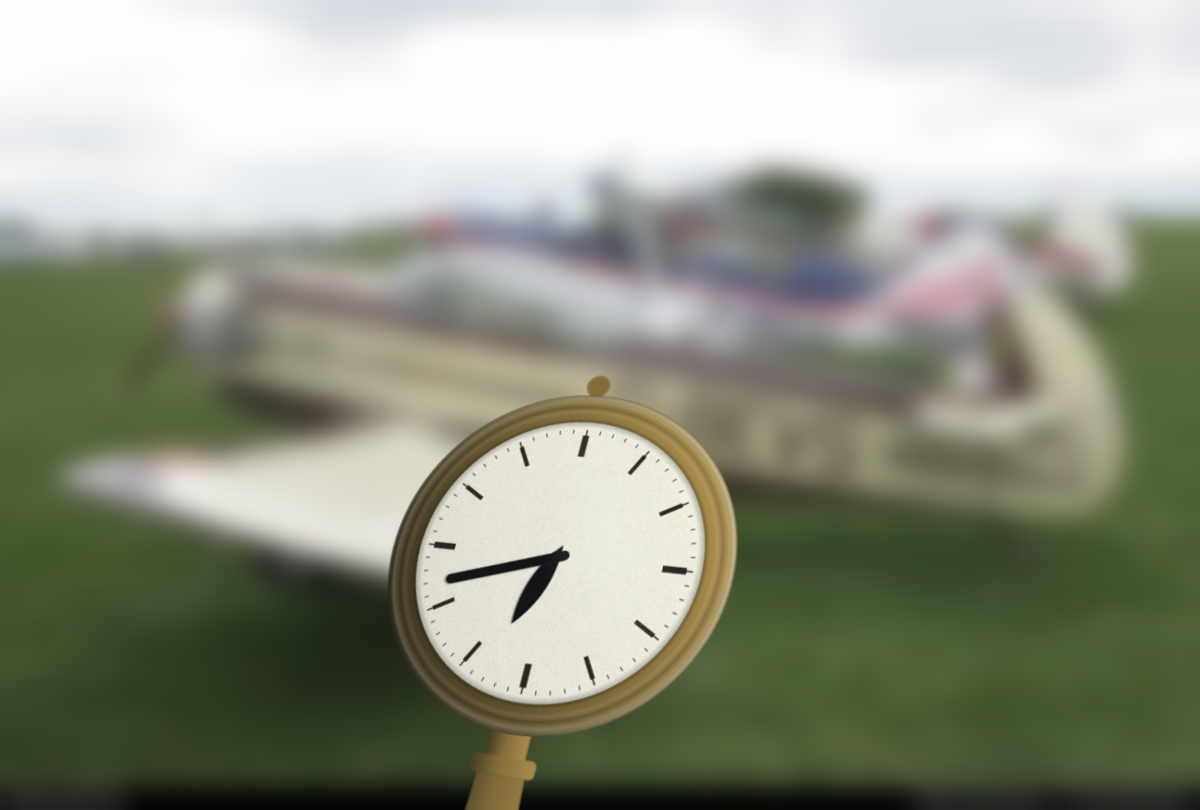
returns 6,42
